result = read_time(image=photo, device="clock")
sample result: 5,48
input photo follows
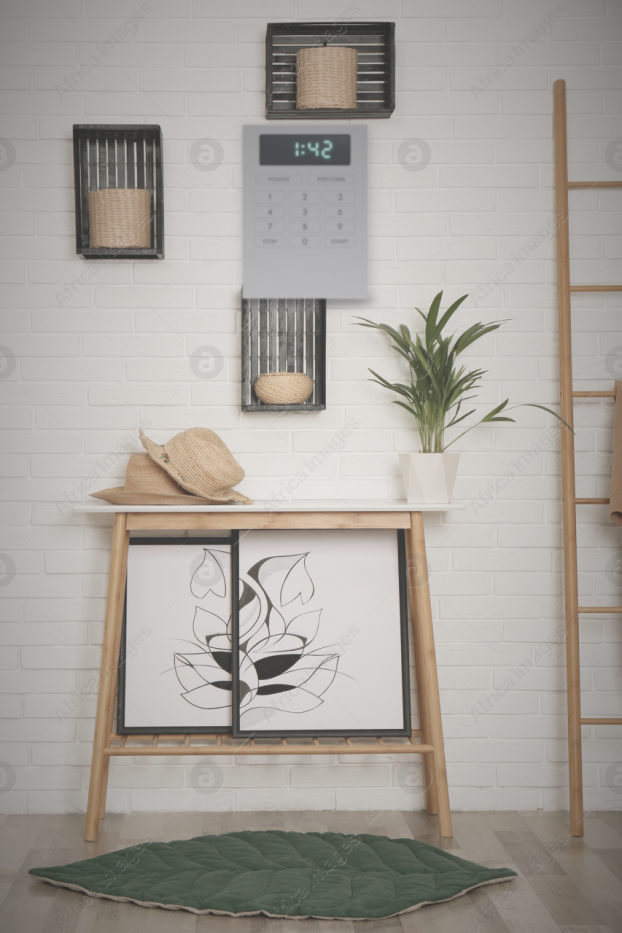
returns 1,42
